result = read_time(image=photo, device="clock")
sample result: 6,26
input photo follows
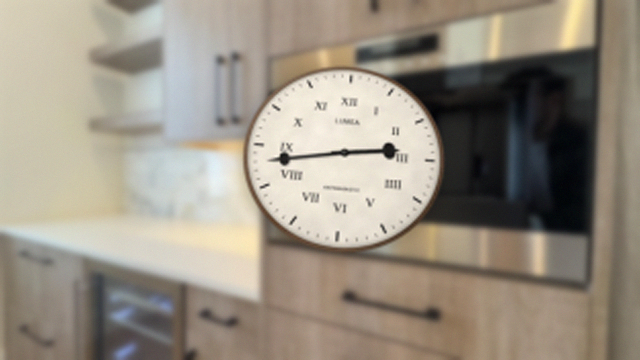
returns 2,43
